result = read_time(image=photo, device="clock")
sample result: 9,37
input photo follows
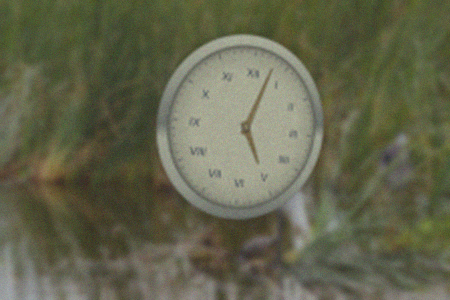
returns 5,03
